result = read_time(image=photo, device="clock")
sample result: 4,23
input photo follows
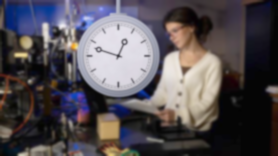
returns 12,48
